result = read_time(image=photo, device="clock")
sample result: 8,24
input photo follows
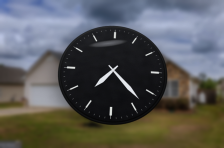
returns 7,23
